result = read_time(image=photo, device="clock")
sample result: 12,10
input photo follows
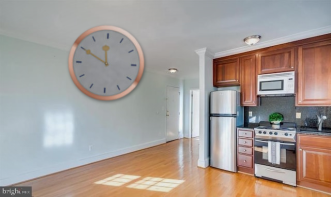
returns 11,50
